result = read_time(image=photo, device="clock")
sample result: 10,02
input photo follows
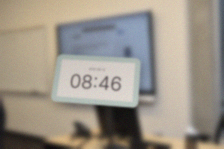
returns 8,46
